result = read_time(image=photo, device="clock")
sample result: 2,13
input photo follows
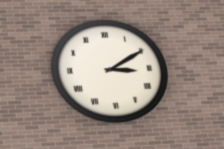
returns 3,10
